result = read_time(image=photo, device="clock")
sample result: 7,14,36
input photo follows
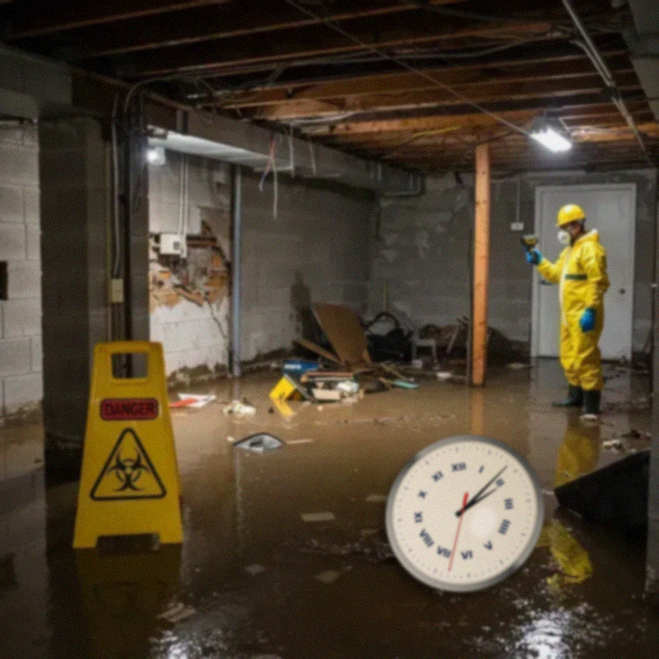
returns 2,08,33
